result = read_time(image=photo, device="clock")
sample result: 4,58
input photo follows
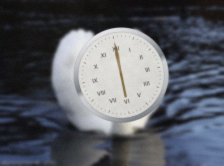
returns 6,00
